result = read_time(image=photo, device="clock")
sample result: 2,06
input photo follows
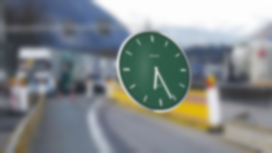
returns 6,26
